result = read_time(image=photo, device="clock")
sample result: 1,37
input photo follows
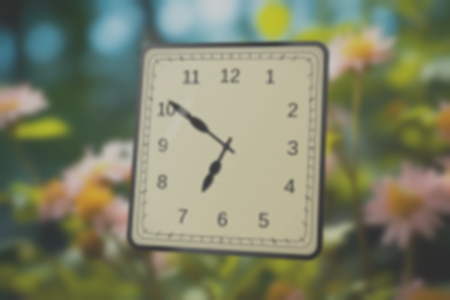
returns 6,51
